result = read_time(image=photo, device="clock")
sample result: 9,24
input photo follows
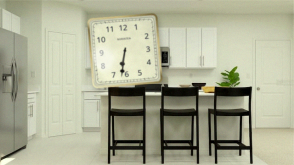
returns 6,32
